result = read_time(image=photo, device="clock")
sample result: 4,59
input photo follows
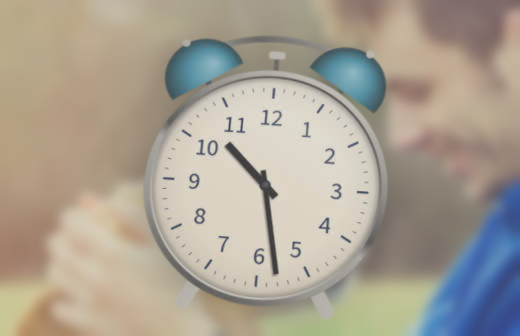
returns 10,28
